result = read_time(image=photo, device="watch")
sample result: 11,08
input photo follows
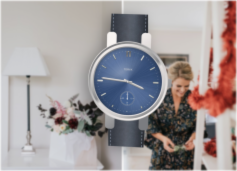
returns 3,46
